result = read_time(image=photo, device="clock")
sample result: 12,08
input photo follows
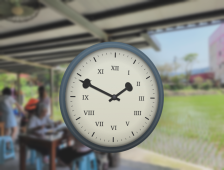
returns 1,49
